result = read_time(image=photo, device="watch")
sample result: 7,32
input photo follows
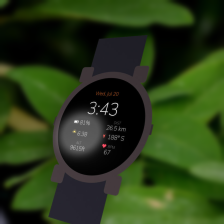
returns 3,43
